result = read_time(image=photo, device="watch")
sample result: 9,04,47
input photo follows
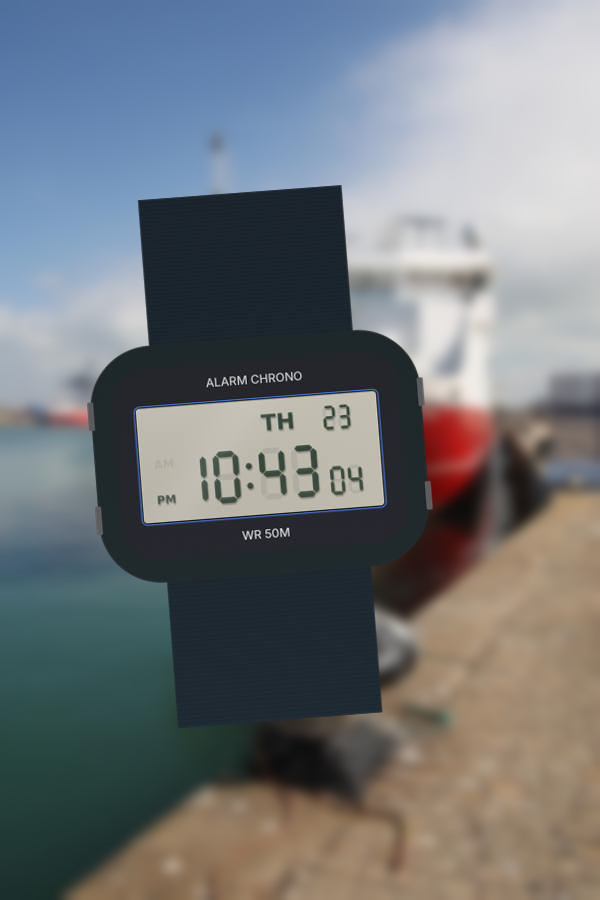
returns 10,43,04
